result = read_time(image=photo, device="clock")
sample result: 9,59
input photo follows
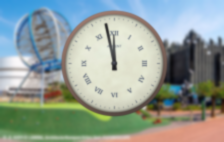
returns 11,58
